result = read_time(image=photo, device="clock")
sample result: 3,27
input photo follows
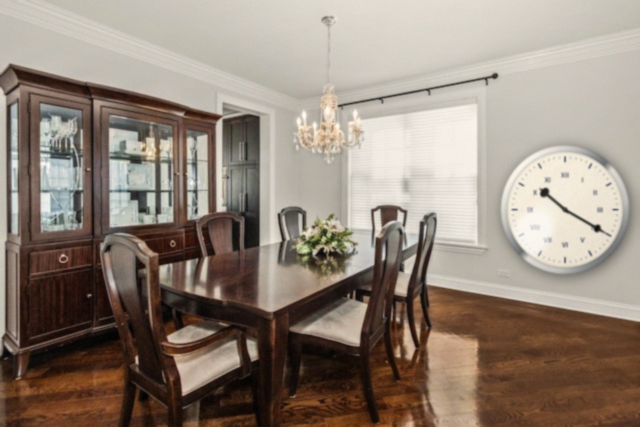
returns 10,20
